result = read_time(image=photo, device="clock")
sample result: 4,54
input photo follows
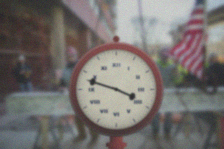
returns 3,48
